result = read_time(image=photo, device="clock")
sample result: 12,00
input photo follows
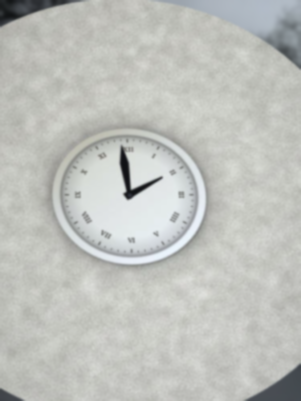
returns 1,59
